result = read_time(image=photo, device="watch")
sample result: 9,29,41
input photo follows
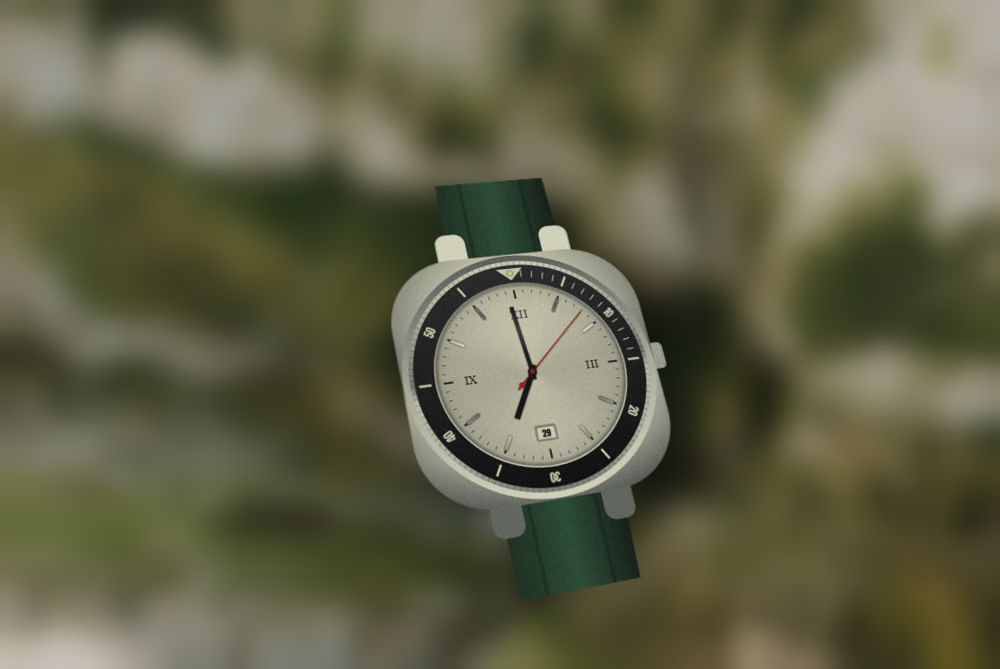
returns 6,59,08
